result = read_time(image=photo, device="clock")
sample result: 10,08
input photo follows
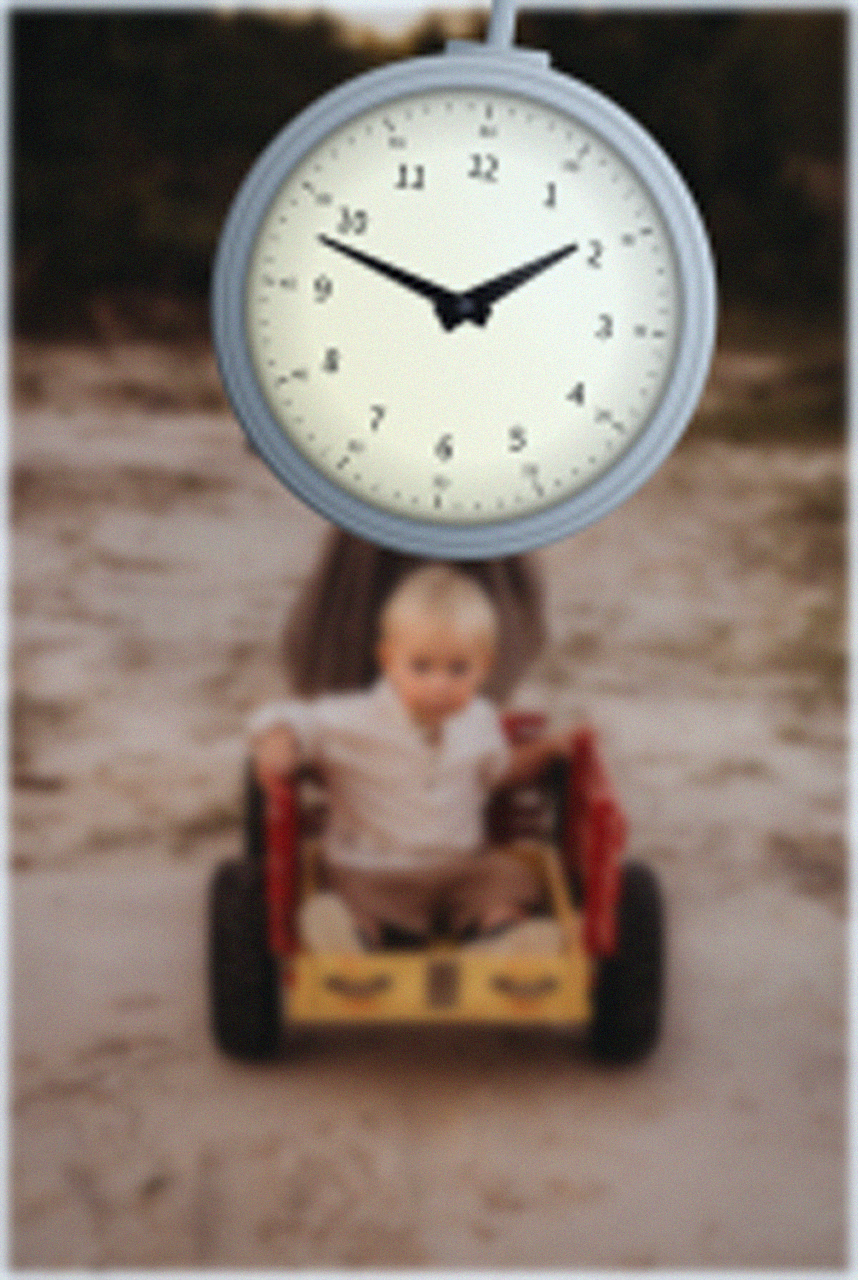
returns 1,48
